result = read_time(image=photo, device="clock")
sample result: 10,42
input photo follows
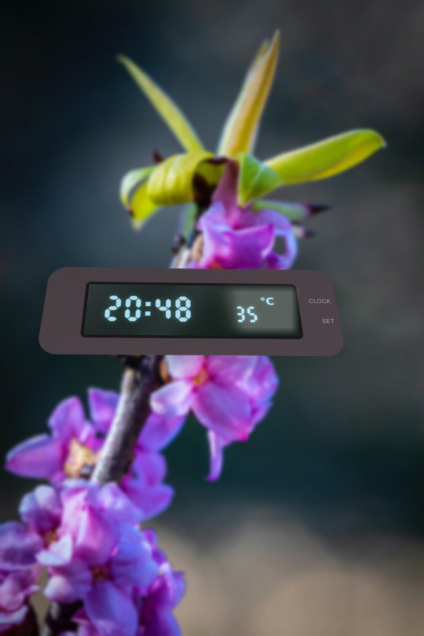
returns 20,48
